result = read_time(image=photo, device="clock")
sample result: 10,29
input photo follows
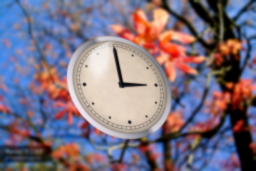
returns 3,00
